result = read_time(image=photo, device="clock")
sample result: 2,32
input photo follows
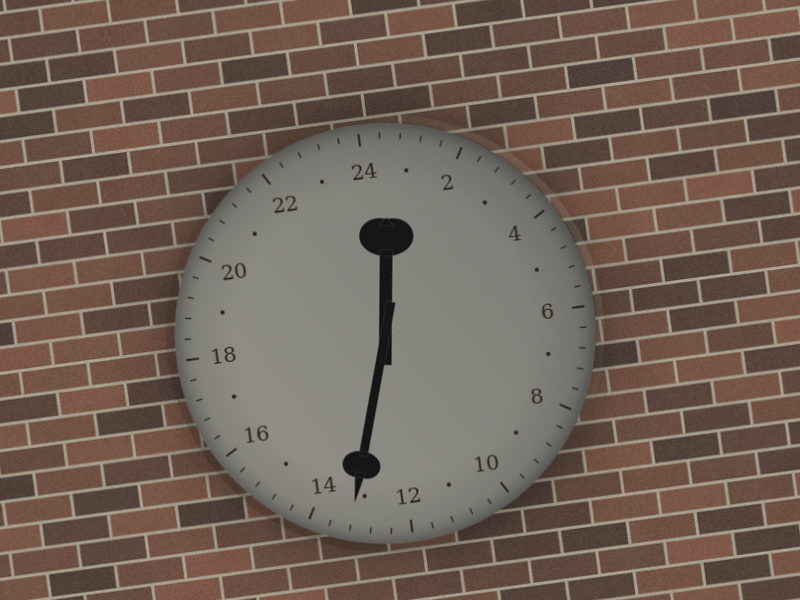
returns 0,33
